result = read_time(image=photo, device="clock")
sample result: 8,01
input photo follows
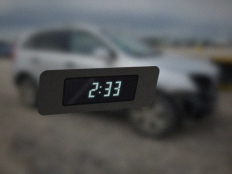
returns 2,33
